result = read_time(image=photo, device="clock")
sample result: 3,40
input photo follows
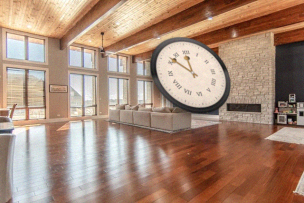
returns 11,52
